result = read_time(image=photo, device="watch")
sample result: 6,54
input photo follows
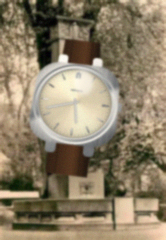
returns 5,42
